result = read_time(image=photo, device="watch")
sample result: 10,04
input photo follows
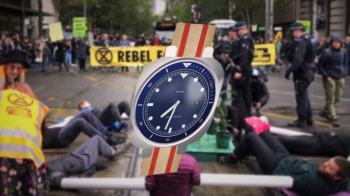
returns 7,32
